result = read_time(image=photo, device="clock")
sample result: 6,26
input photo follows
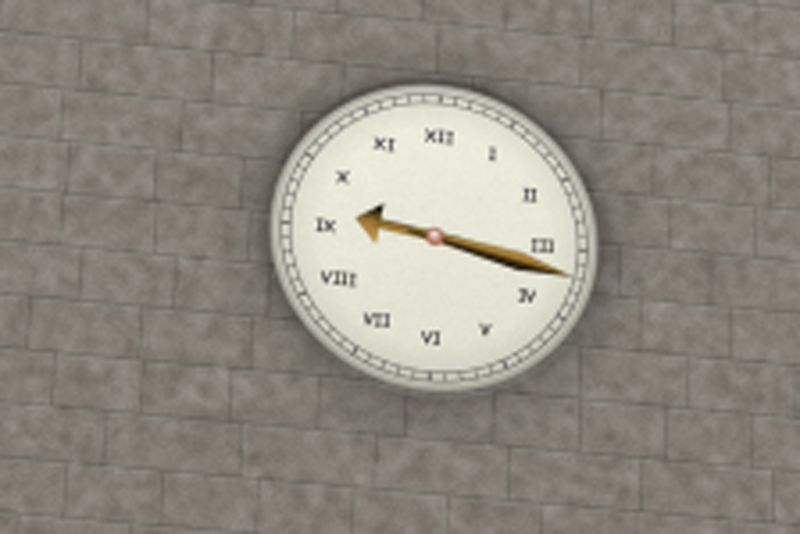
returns 9,17
